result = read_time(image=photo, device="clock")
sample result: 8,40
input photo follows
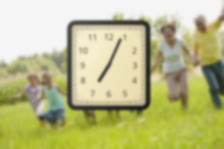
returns 7,04
